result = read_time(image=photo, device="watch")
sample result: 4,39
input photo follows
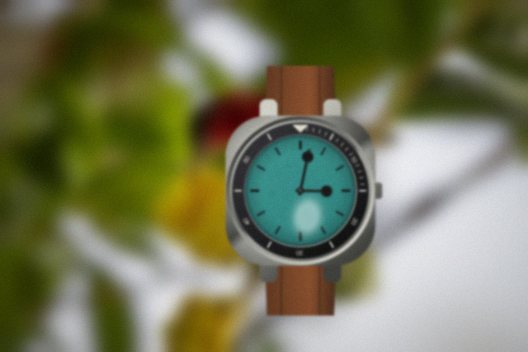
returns 3,02
